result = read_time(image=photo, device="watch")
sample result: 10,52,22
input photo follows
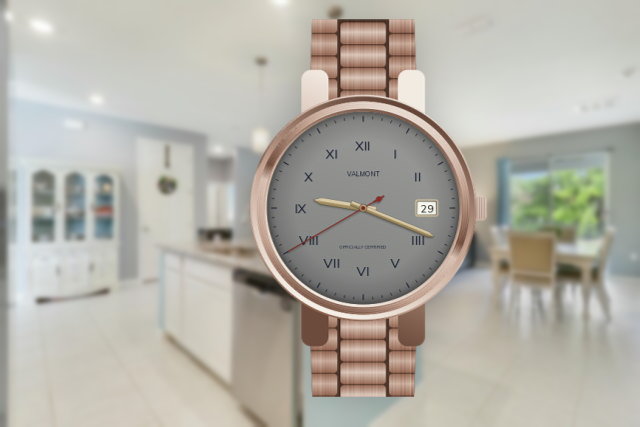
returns 9,18,40
